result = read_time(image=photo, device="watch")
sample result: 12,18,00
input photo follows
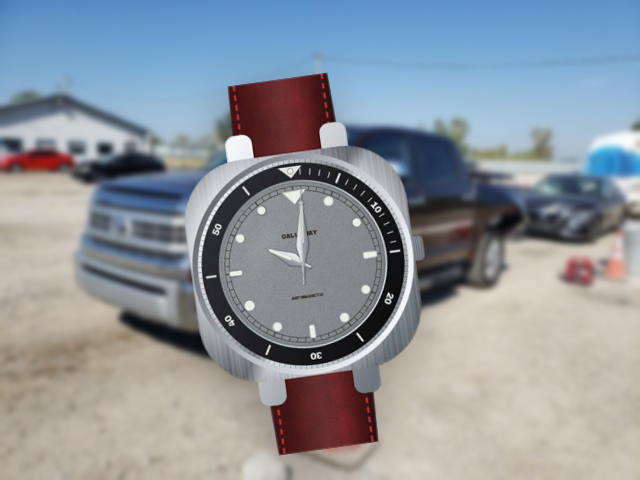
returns 10,01,01
